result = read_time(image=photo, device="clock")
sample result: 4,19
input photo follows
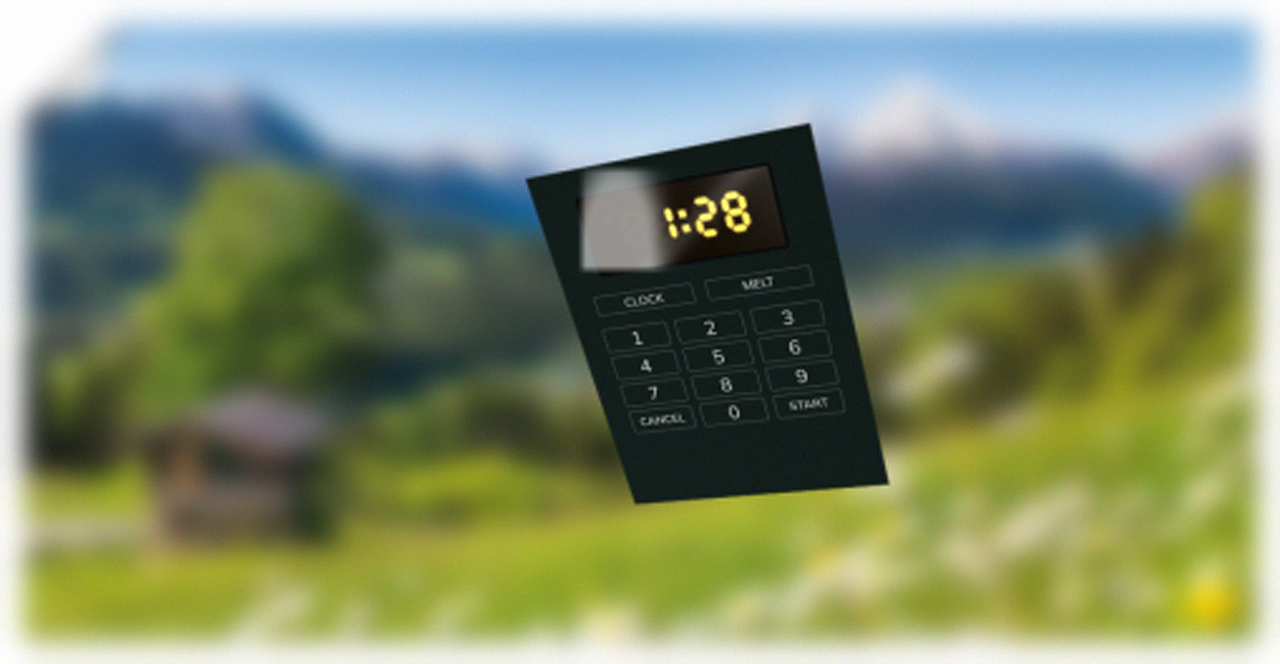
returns 1,28
